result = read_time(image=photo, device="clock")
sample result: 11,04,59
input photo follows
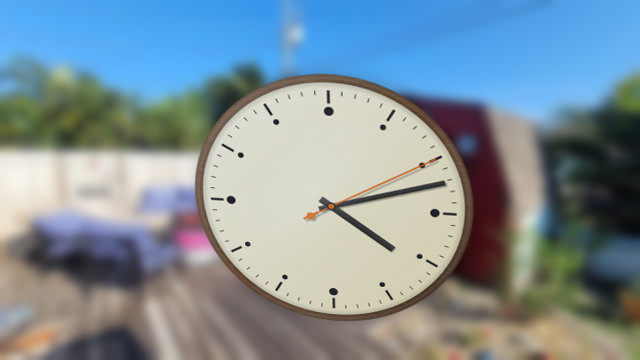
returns 4,12,10
